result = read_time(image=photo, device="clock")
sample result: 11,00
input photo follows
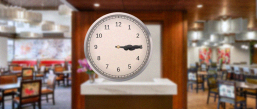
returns 3,15
